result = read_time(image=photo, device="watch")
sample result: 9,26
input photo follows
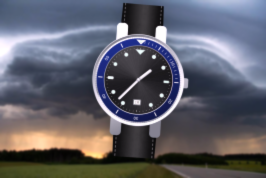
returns 1,37
